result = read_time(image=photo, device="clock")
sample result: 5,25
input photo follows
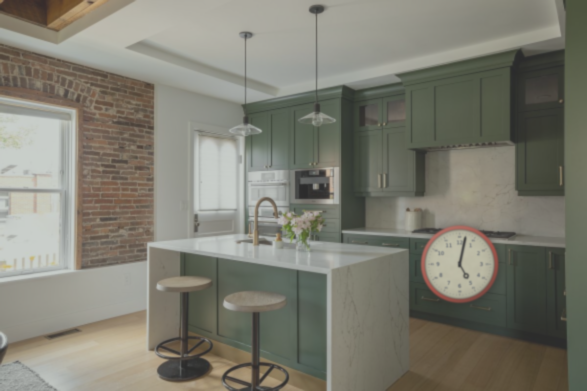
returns 5,02
